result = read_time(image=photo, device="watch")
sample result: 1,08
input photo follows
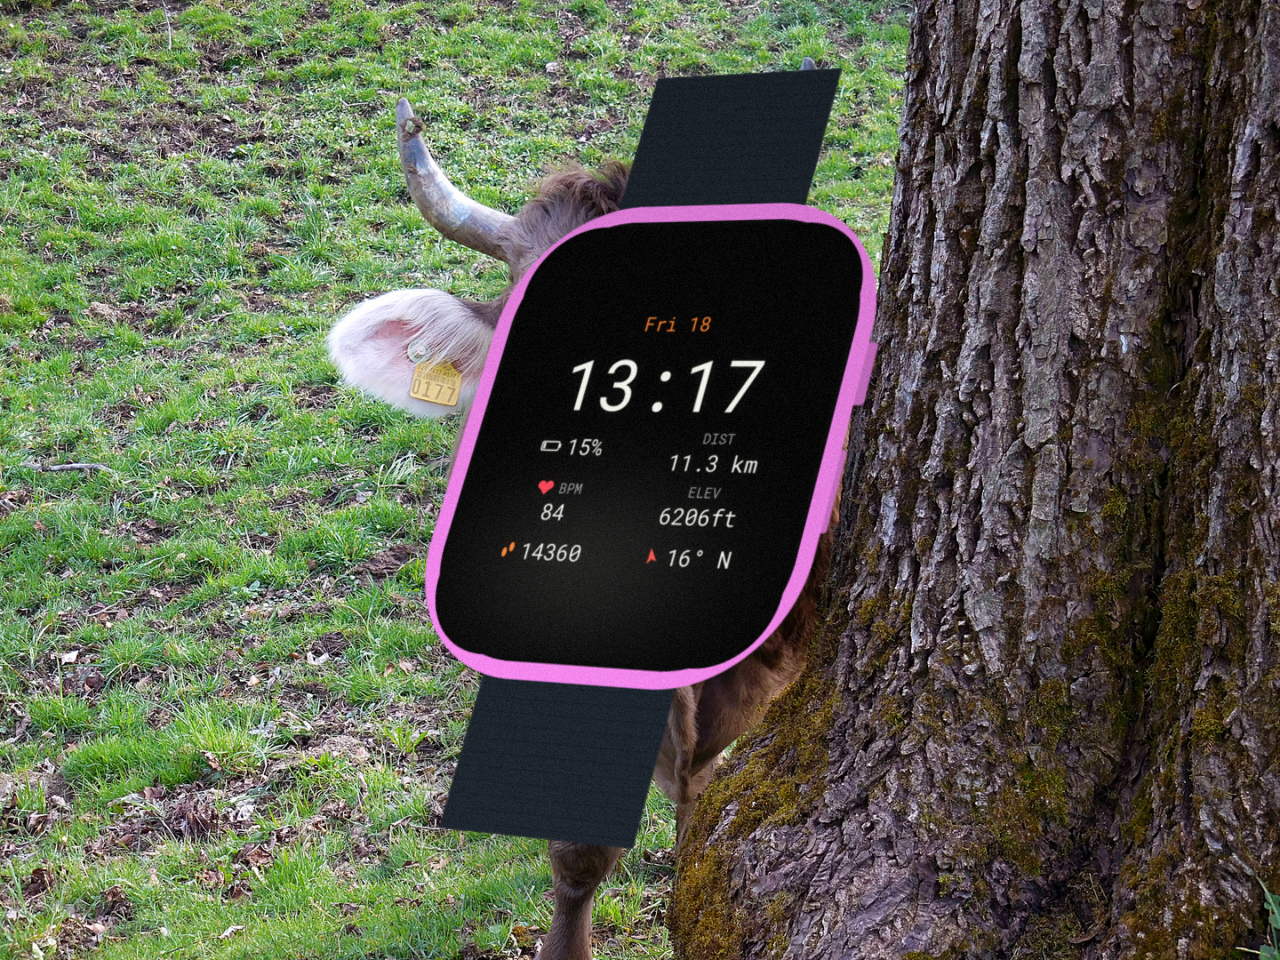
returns 13,17
